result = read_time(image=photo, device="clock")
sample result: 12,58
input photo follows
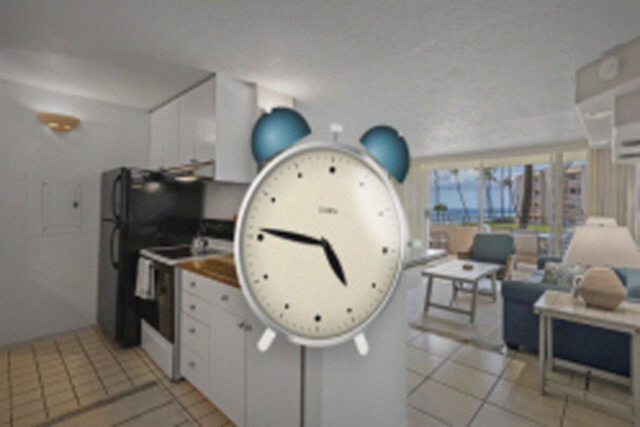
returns 4,46
